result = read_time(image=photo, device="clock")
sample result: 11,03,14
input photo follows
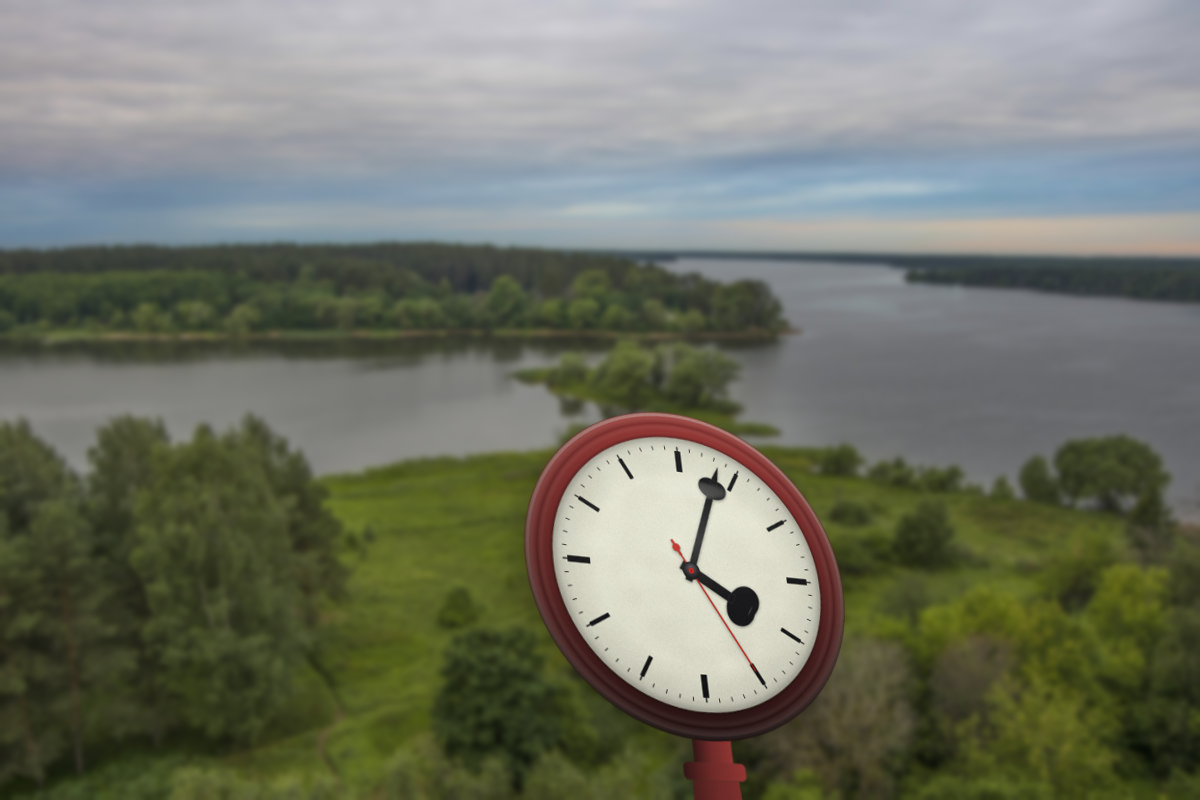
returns 4,03,25
